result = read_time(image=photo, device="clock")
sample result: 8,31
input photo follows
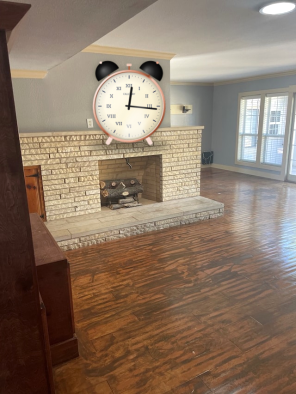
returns 12,16
